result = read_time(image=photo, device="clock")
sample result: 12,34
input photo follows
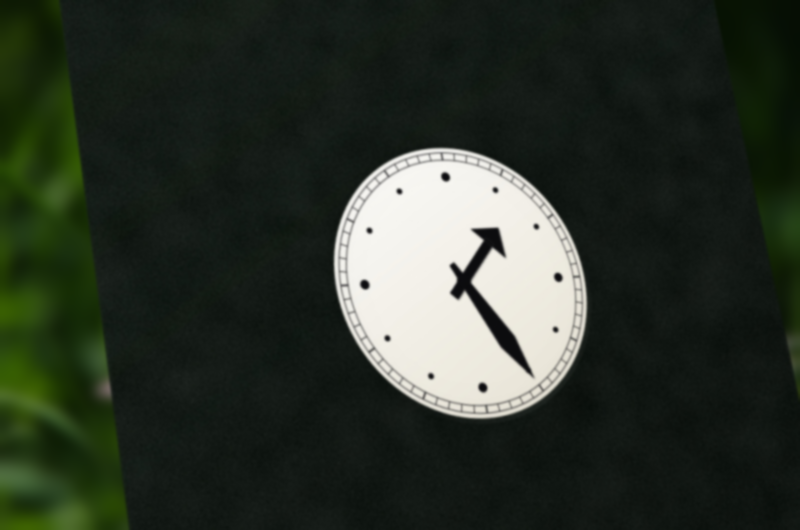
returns 1,25
